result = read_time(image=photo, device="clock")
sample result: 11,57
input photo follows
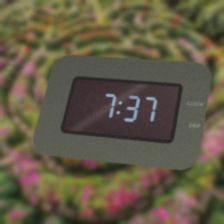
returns 7,37
